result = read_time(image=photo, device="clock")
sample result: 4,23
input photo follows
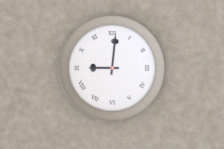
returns 9,01
